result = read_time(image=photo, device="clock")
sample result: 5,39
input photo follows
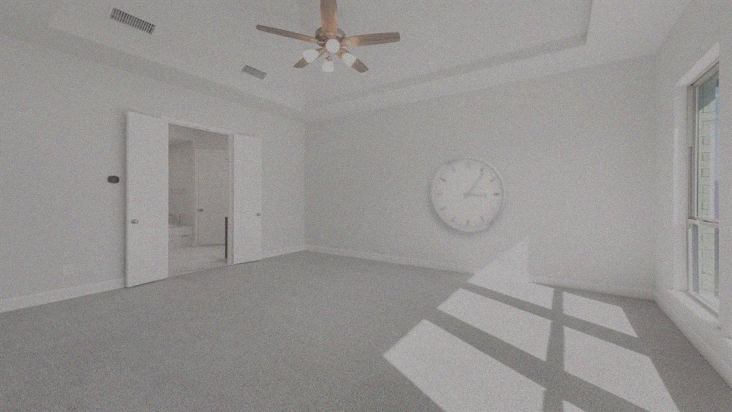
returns 3,06
